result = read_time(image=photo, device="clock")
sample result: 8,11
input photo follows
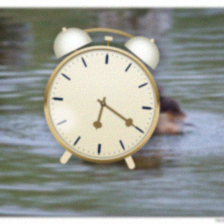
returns 6,20
